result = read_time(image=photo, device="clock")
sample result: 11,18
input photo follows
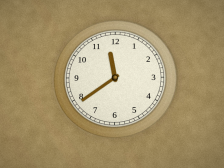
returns 11,39
